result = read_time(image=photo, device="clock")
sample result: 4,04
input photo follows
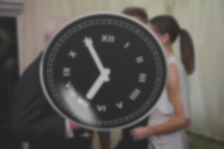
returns 6,55
